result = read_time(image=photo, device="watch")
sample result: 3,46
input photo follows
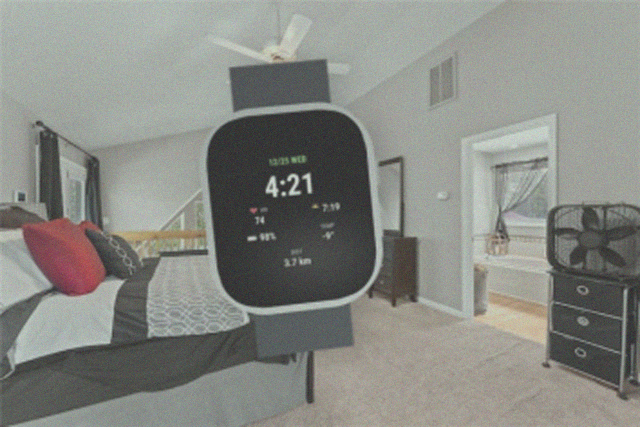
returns 4,21
